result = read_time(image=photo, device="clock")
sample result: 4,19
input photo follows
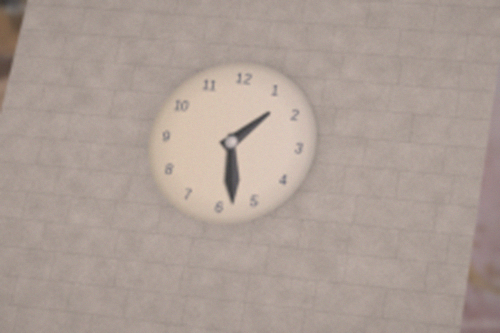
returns 1,28
